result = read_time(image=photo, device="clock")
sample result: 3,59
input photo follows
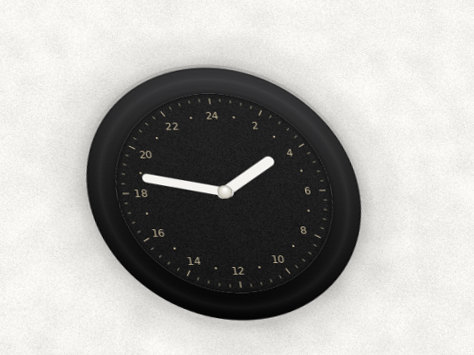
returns 3,47
